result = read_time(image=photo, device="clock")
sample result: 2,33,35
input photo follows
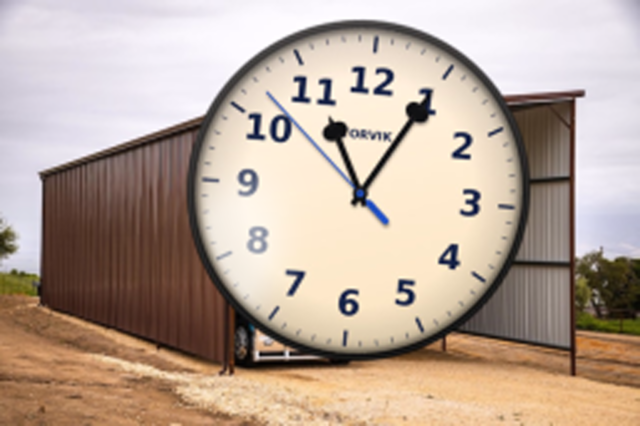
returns 11,04,52
